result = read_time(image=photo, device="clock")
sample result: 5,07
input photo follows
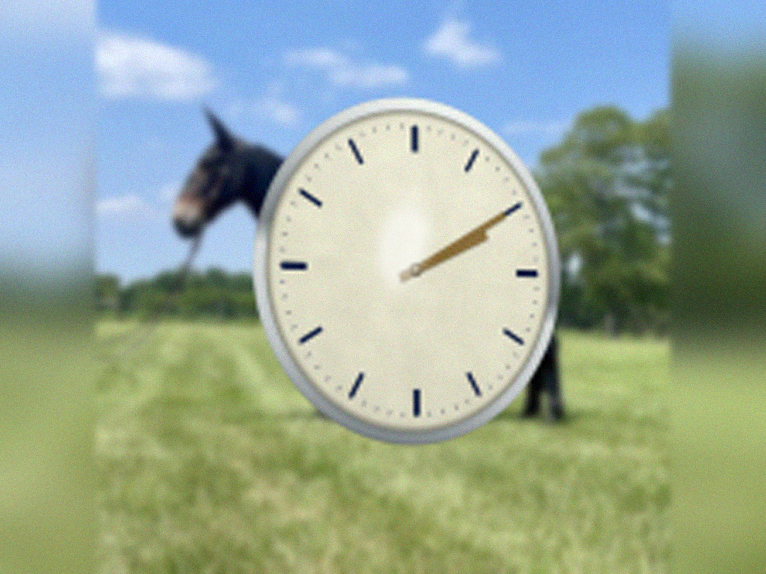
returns 2,10
